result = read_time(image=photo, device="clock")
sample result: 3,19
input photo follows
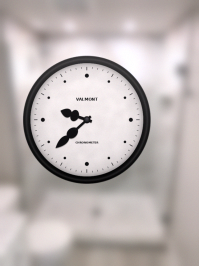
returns 9,38
